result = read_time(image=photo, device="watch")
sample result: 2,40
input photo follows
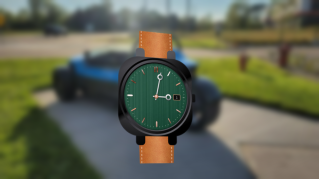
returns 3,02
